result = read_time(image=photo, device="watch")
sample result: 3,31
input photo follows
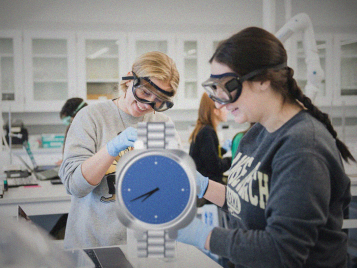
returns 7,41
